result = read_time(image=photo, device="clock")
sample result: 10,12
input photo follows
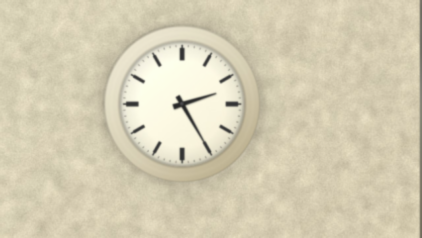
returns 2,25
